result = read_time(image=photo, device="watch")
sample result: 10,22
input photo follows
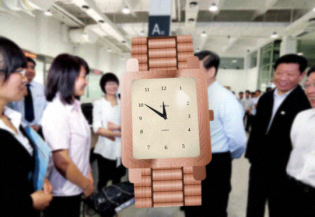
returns 11,51
